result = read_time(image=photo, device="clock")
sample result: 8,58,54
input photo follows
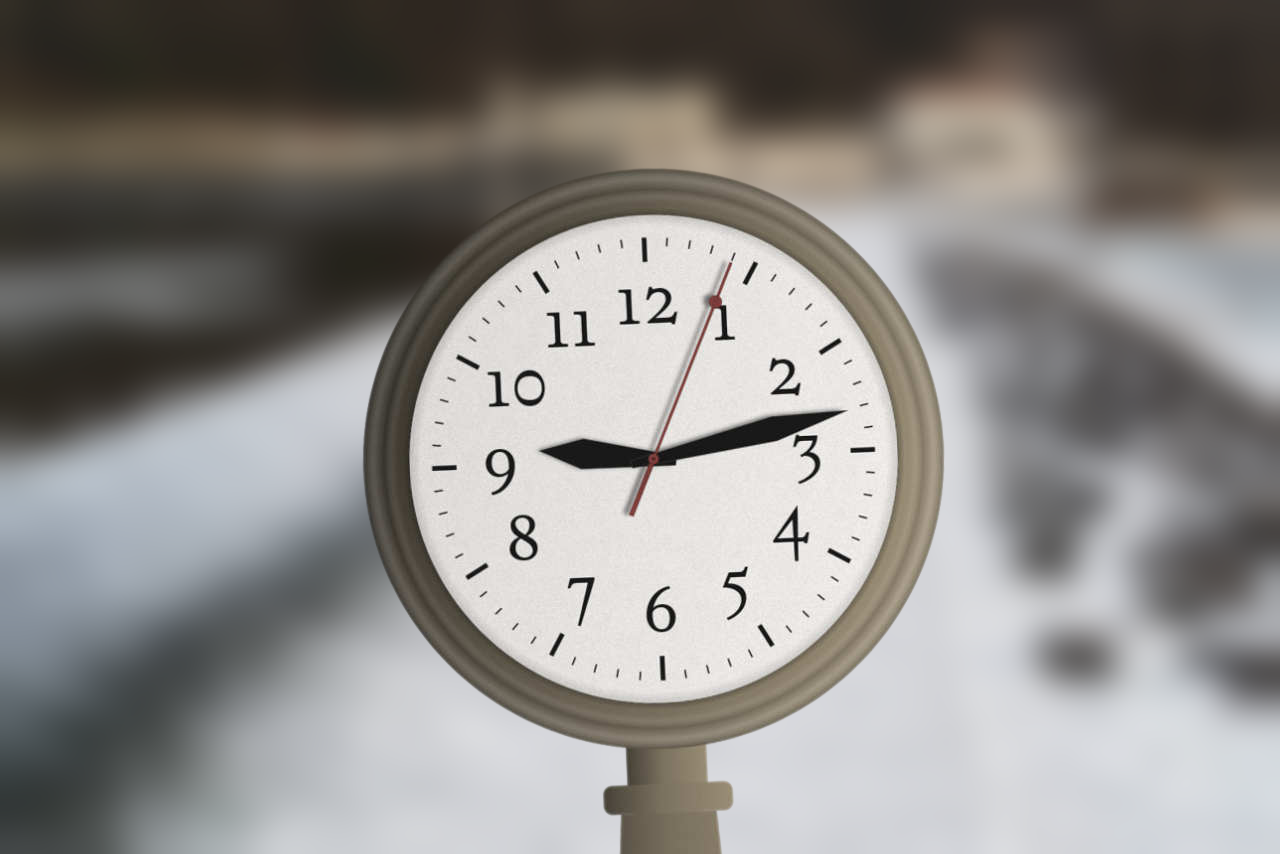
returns 9,13,04
